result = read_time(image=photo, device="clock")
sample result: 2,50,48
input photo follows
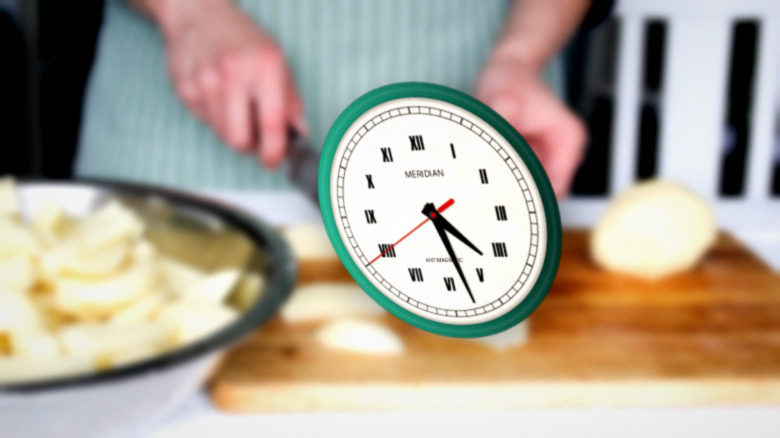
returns 4,27,40
